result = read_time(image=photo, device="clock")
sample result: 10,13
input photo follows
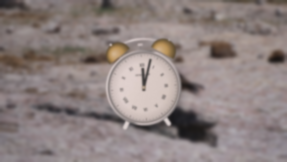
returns 12,03
